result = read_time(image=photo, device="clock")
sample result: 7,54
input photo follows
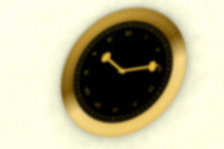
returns 10,14
